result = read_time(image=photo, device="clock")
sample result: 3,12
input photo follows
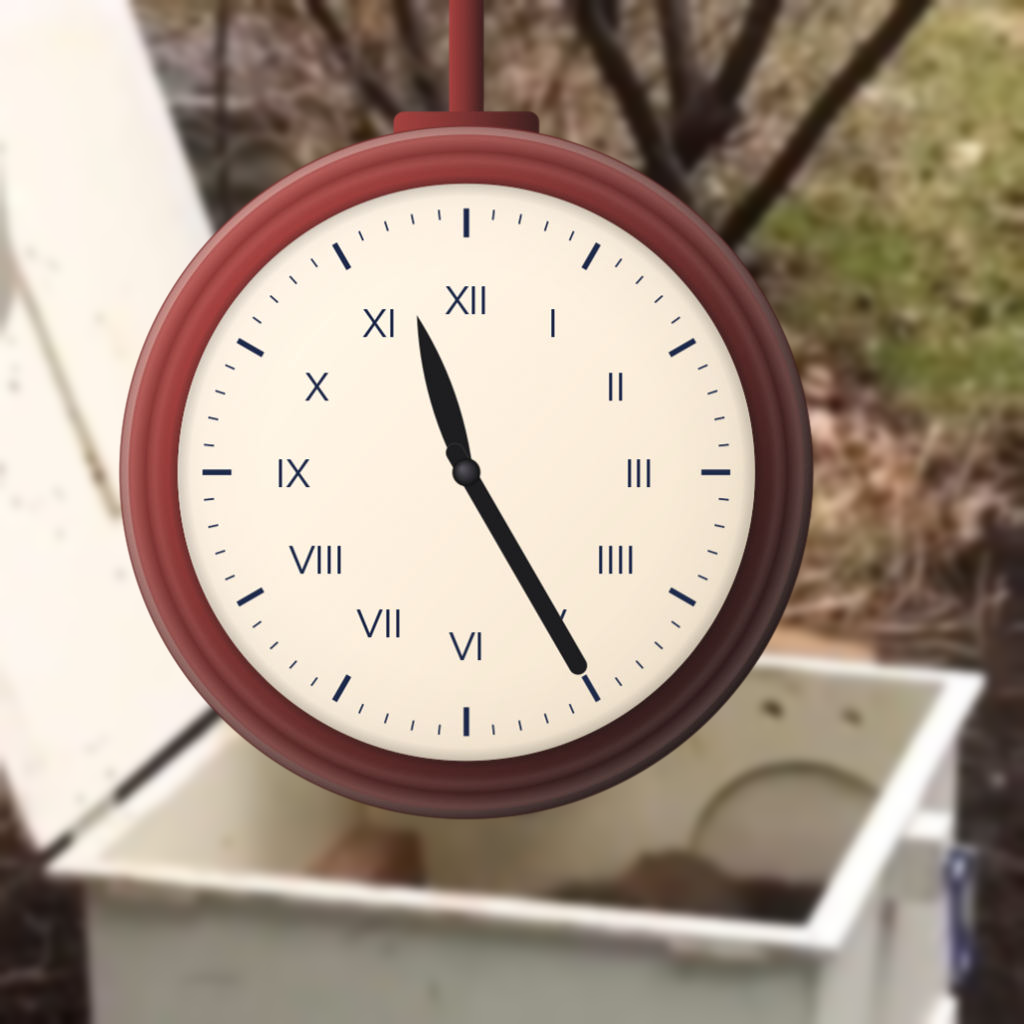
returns 11,25
